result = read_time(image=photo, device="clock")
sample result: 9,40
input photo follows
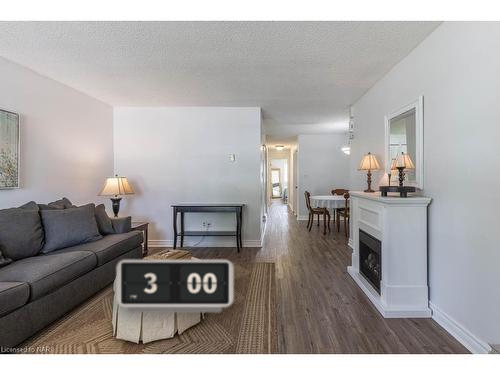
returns 3,00
